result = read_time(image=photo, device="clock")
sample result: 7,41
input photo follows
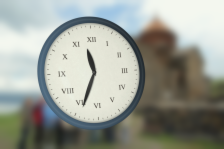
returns 11,34
